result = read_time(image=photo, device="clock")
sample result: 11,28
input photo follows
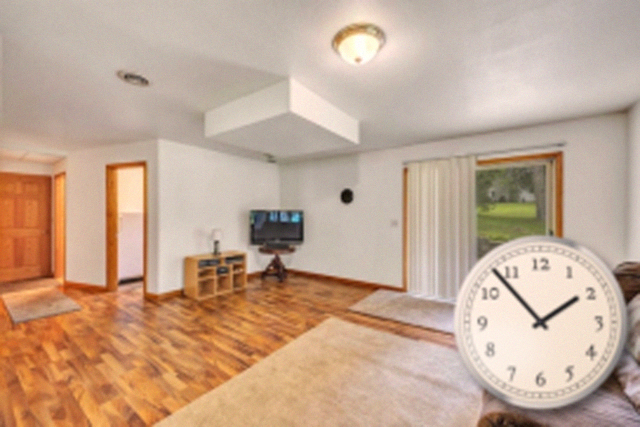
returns 1,53
